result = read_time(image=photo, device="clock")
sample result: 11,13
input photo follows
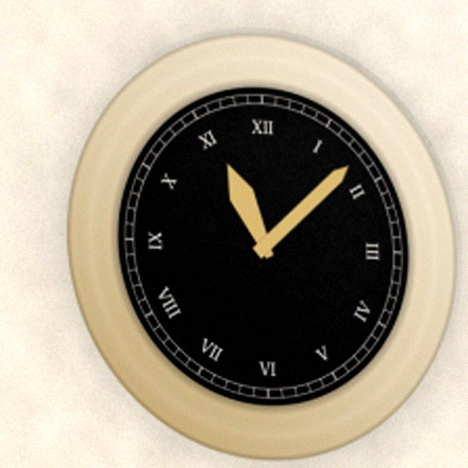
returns 11,08
